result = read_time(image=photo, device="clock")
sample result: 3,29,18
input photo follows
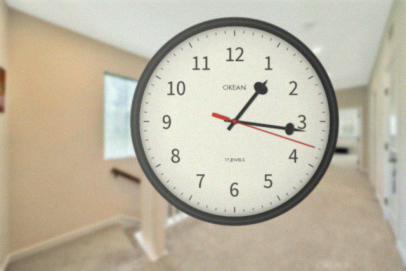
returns 1,16,18
